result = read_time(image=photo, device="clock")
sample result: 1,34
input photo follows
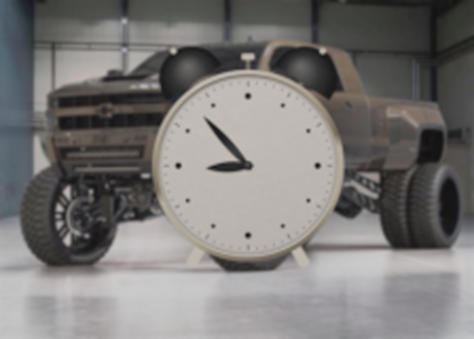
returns 8,53
